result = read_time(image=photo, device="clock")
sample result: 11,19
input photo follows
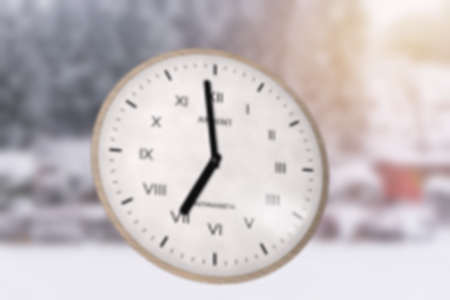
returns 6,59
